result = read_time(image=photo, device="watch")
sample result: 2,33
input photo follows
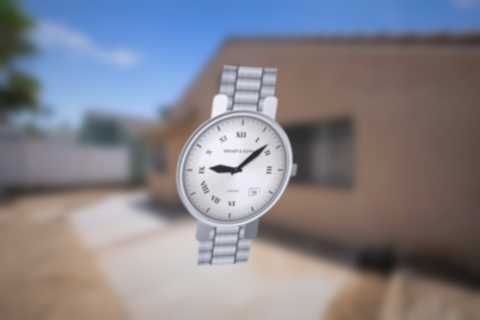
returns 9,08
